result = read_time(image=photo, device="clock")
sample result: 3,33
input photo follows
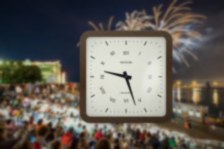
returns 9,27
